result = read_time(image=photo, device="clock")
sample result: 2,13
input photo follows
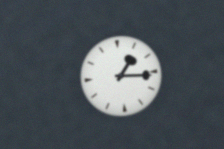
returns 1,16
